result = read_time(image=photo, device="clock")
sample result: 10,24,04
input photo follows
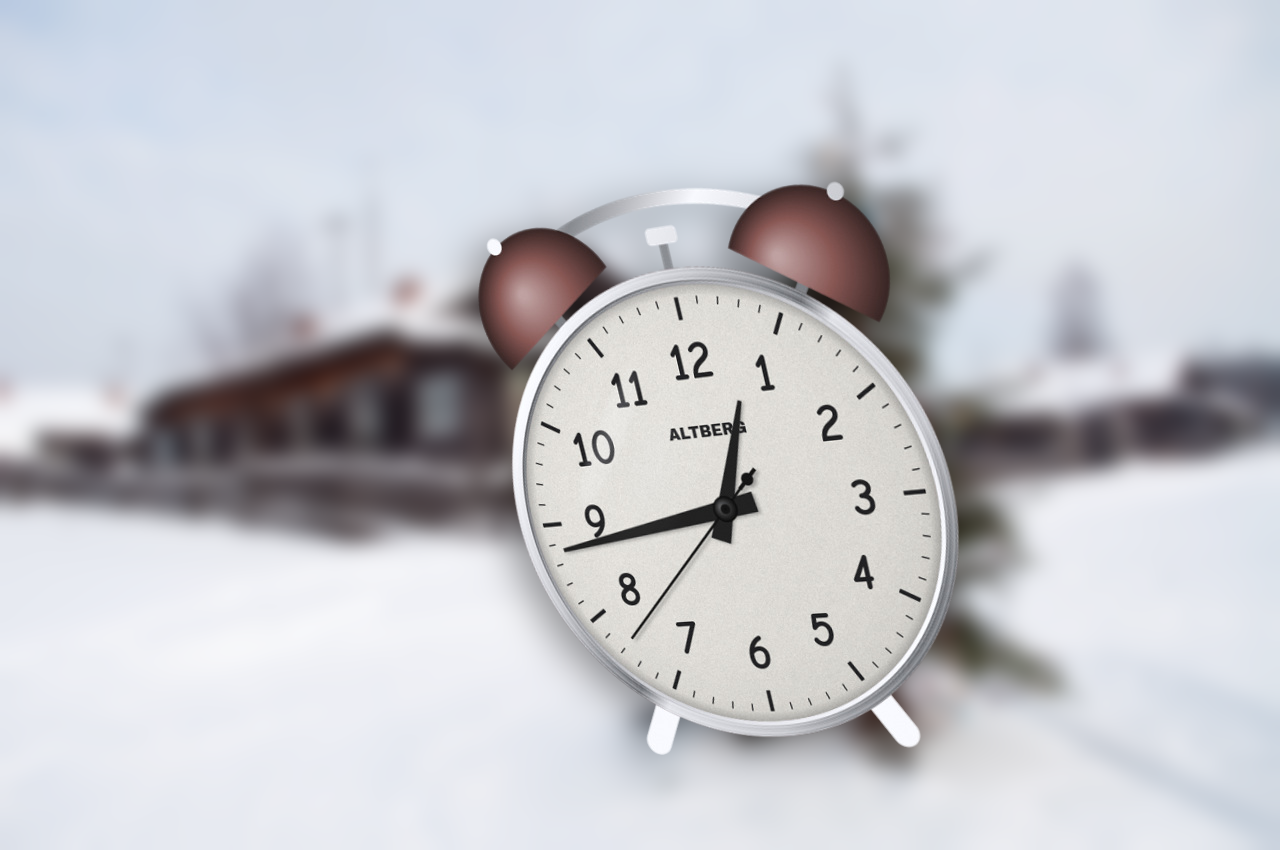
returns 12,43,38
